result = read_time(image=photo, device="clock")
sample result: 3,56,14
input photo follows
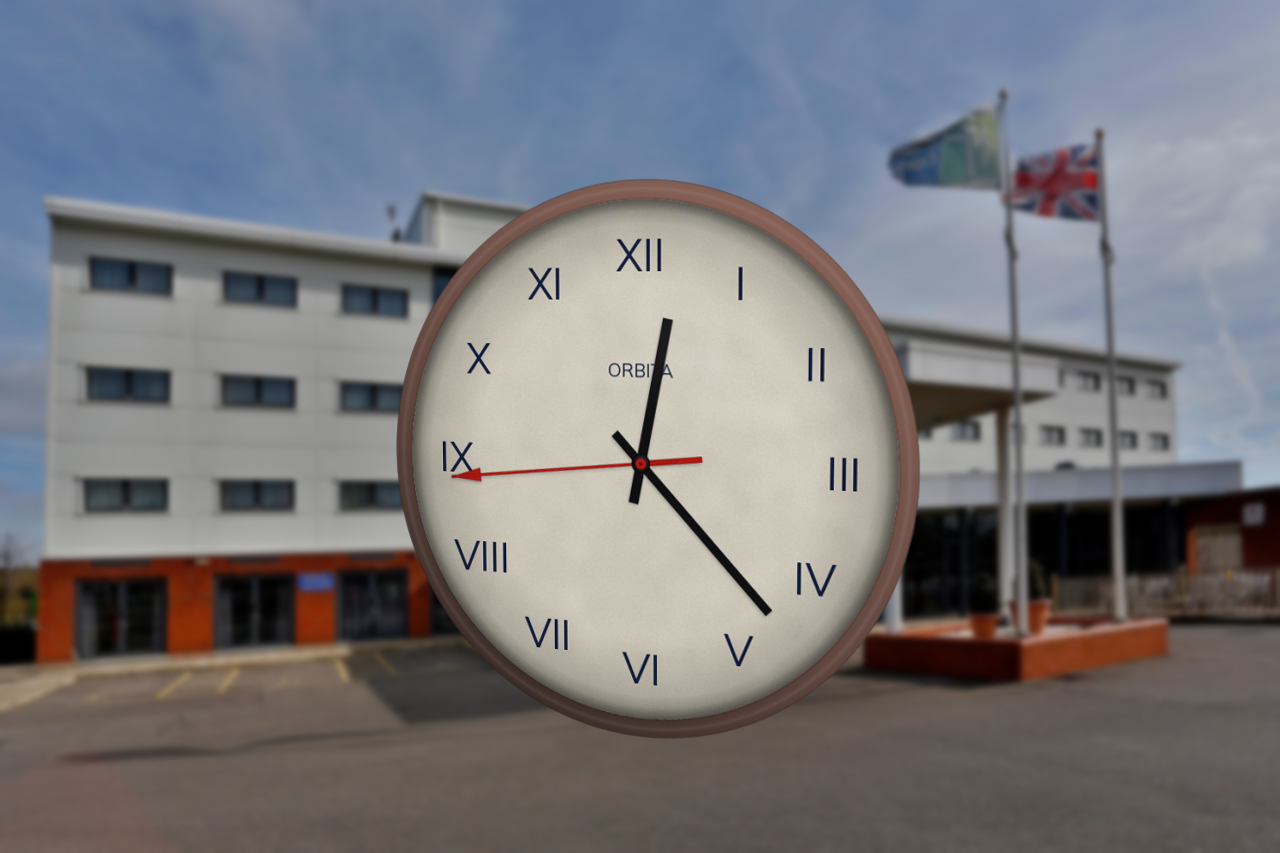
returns 12,22,44
